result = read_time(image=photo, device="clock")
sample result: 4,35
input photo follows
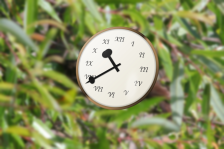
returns 10,39
